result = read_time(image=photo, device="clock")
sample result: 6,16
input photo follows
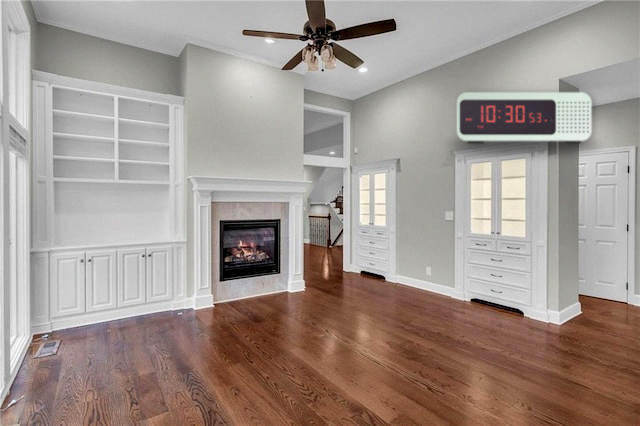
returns 10,30
